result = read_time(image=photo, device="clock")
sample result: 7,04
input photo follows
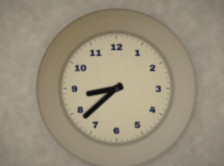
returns 8,38
